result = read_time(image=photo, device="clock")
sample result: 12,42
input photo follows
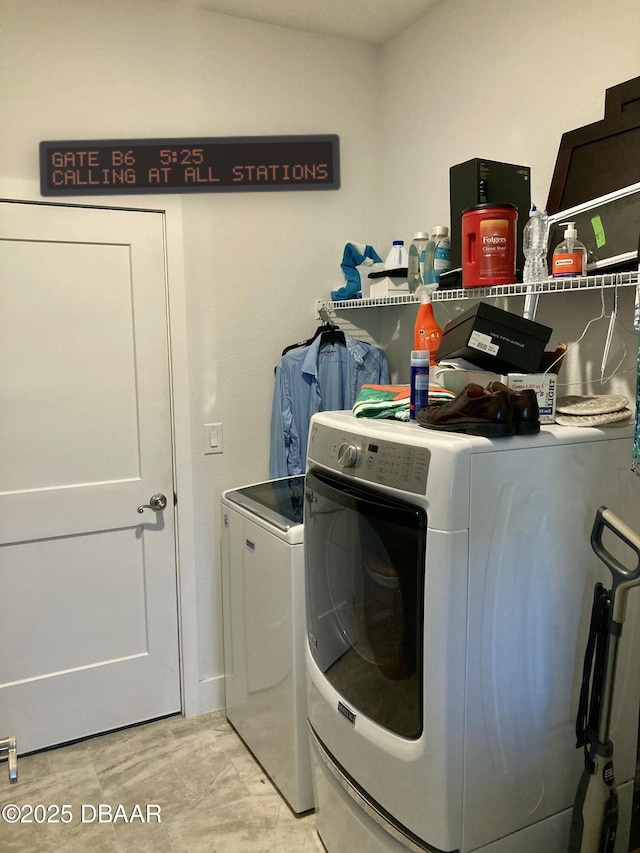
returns 5,25
